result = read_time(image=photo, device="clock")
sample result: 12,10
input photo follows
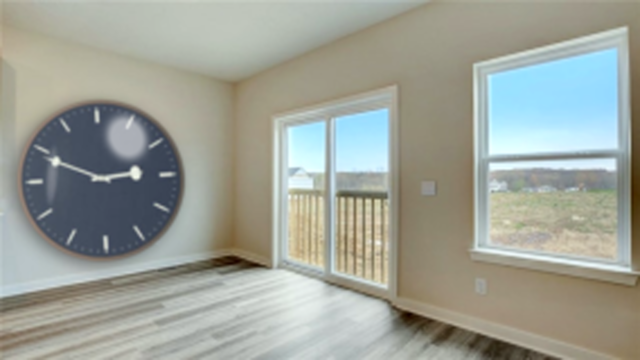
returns 2,49
